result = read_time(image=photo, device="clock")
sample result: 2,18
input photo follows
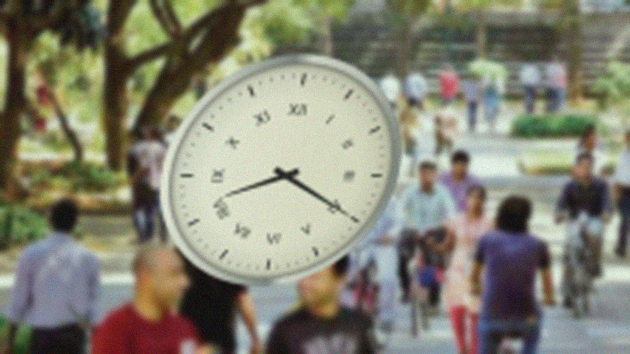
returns 8,20
